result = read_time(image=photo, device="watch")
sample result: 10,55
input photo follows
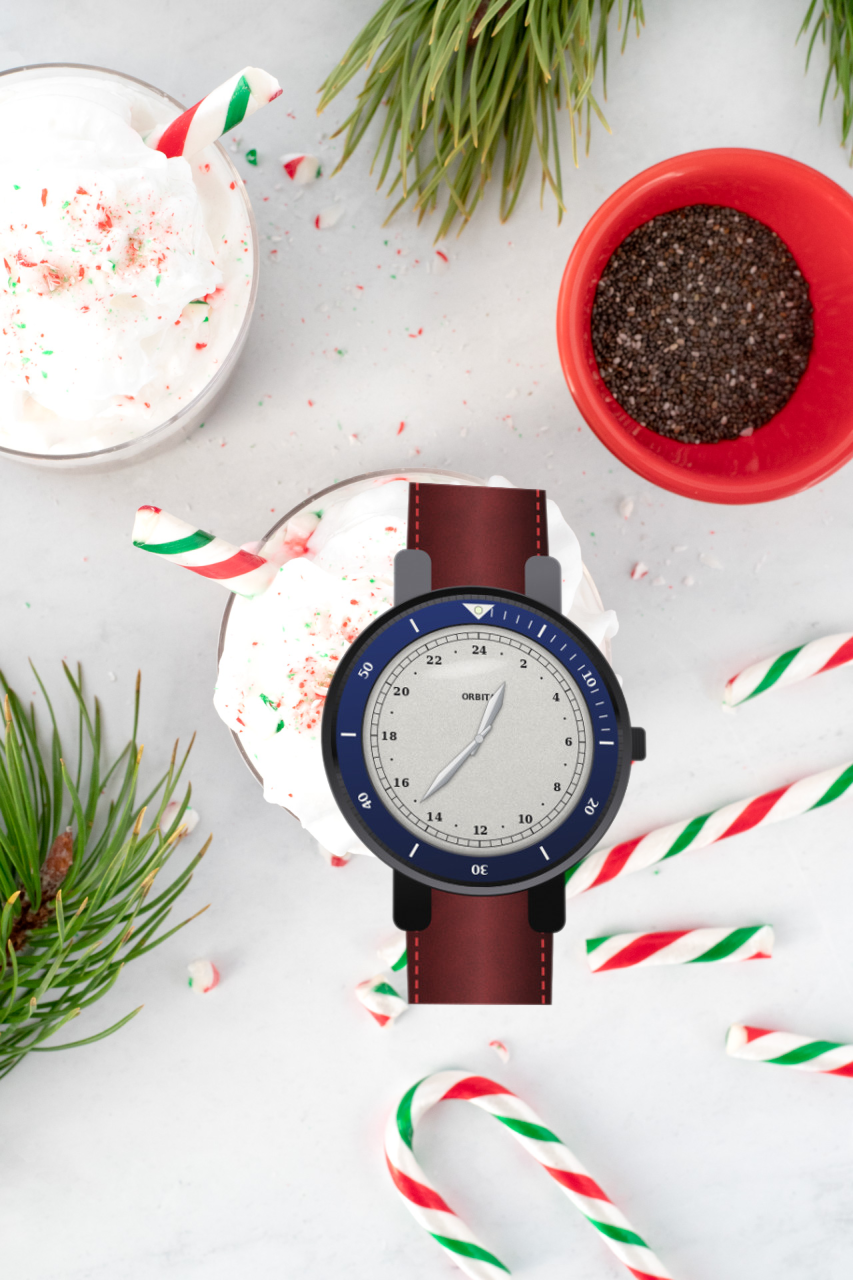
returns 1,37
